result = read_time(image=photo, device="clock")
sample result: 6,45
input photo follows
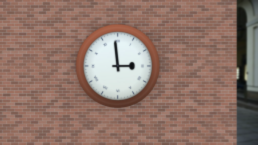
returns 2,59
